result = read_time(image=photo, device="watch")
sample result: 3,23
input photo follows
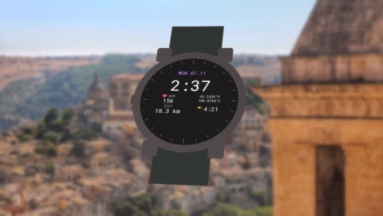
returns 2,37
